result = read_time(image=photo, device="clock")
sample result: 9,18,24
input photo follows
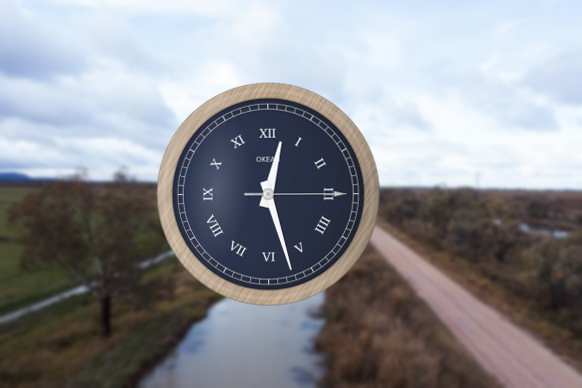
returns 12,27,15
